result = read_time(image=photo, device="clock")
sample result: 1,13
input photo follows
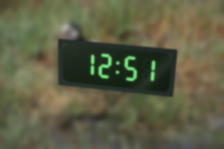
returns 12,51
